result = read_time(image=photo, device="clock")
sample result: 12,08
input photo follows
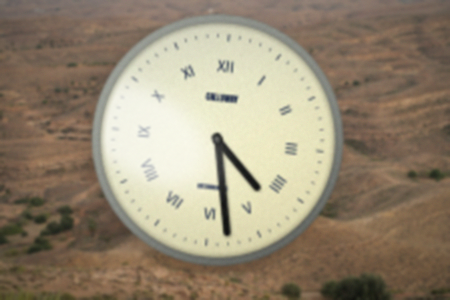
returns 4,28
